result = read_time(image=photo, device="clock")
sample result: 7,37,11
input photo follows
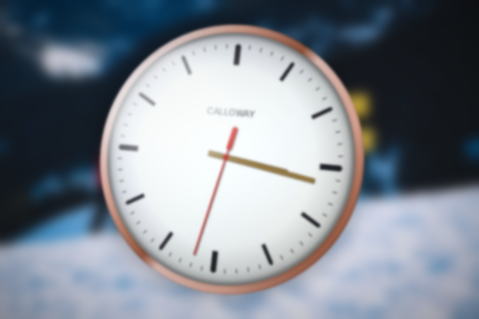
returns 3,16,32
